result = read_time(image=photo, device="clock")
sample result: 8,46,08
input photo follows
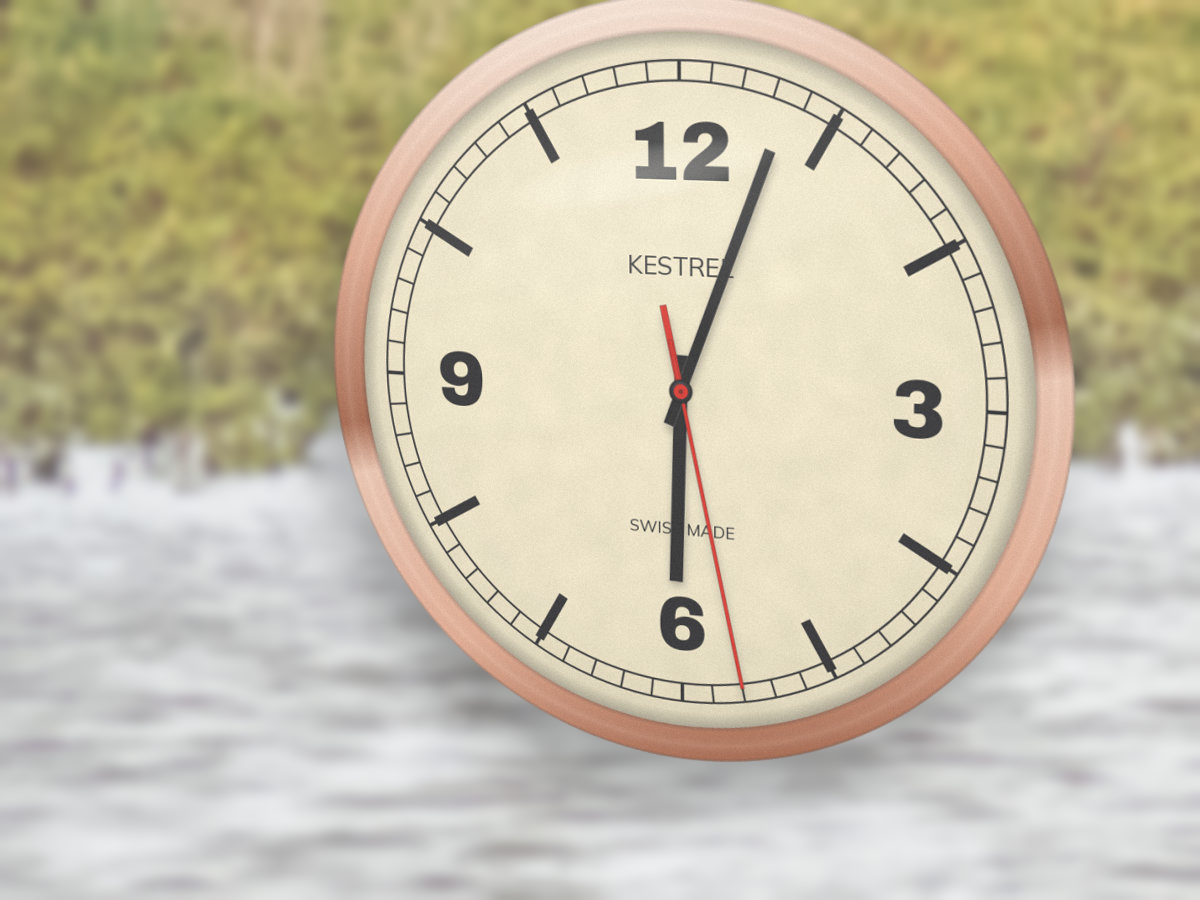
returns 6,03,28
